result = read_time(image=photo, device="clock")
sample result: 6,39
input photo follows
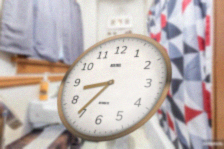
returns 8,36
